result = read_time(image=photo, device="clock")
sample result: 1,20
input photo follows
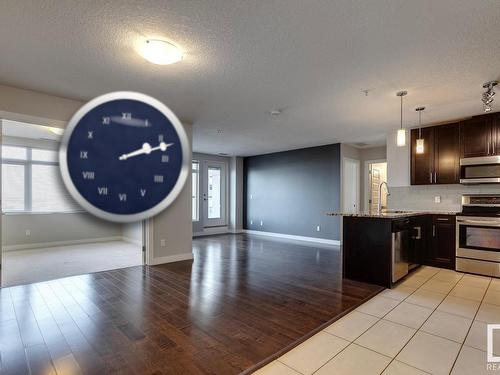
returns 2,12
